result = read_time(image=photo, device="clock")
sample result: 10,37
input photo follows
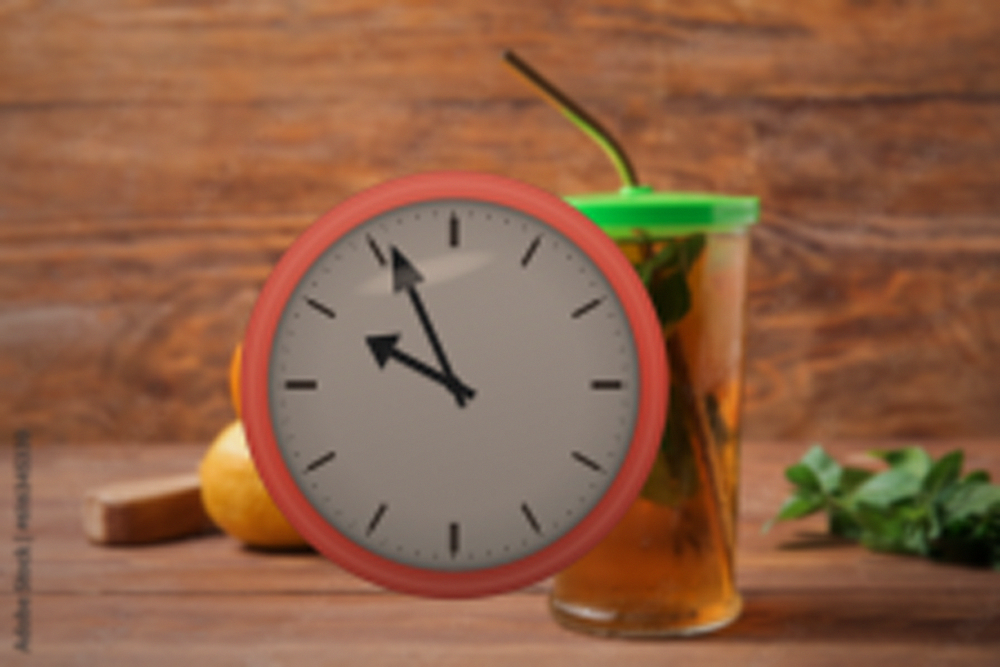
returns 9,56
